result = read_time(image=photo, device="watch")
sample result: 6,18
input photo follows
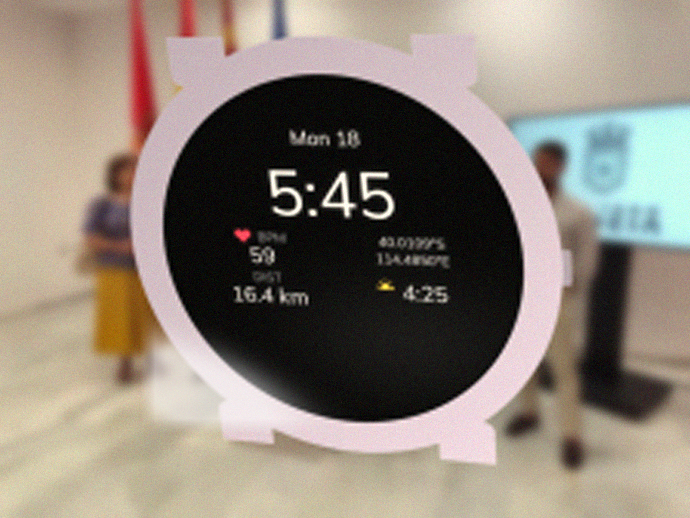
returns 5,45
